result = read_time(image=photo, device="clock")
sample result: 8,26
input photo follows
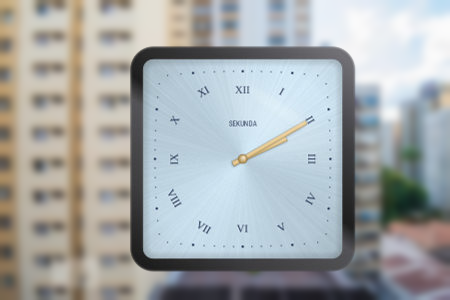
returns 2,10
